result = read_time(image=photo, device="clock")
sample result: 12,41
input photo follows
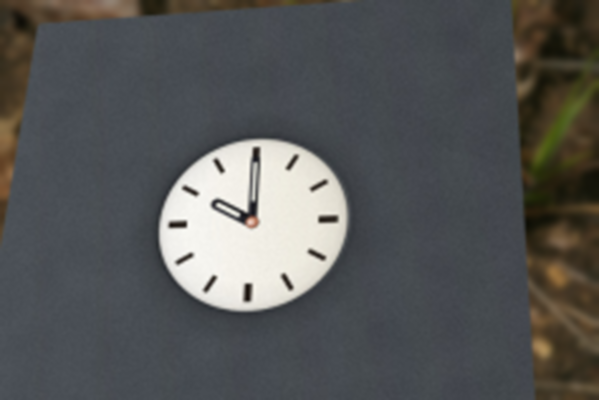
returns 10,00
